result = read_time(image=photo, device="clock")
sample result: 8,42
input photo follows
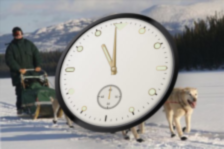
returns 10,59
